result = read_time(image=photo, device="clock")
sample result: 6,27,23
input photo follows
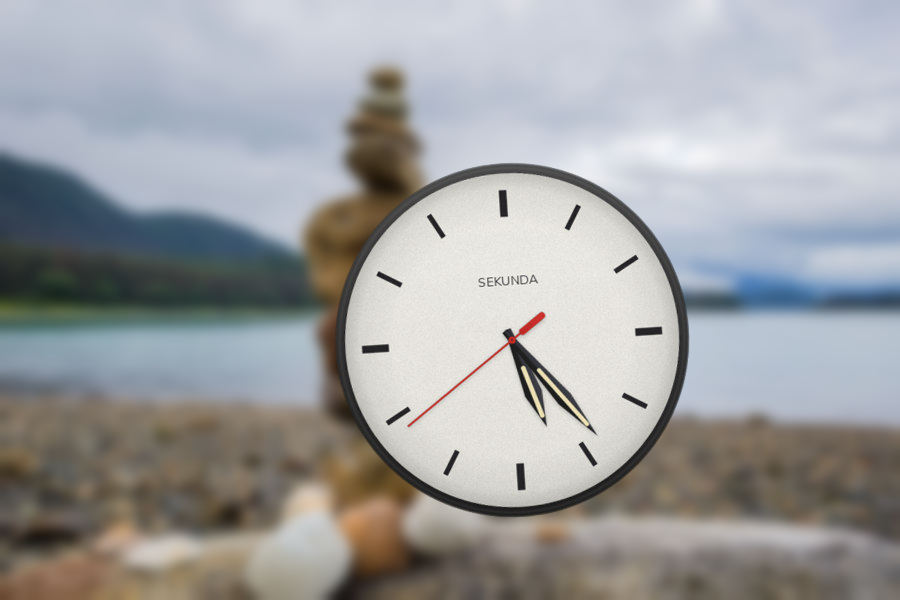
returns 5,23,39
